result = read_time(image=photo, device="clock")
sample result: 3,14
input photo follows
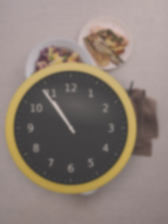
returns 10,54
